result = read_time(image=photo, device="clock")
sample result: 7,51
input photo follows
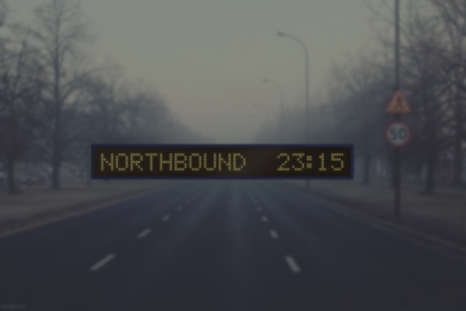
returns 23,15
